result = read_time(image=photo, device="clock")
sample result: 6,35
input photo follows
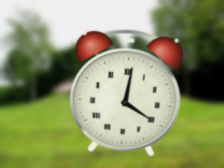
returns 4,01
